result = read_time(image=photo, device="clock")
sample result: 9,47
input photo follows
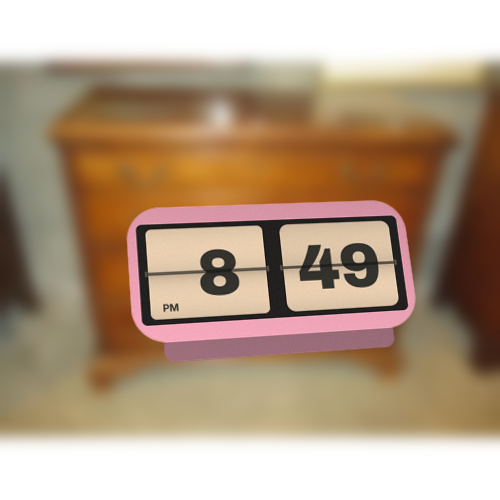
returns 8,49
